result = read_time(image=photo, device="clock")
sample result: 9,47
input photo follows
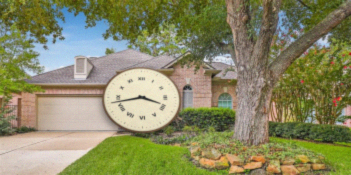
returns 3,43
